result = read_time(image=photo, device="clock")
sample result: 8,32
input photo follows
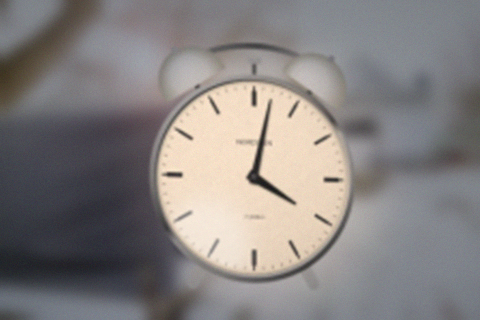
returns 4,02
